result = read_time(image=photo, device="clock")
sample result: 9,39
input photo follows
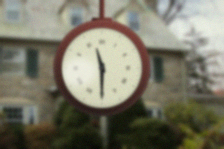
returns 11,30
